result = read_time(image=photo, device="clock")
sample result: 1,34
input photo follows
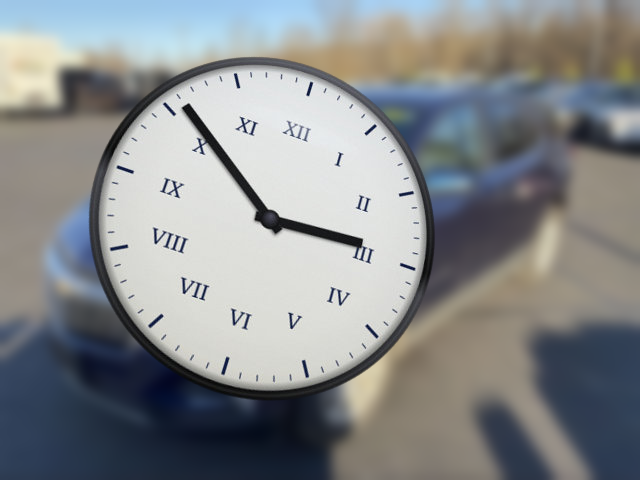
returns 2,51
